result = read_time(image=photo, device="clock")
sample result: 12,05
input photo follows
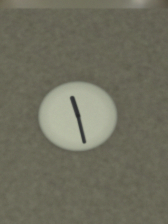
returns 11,28
